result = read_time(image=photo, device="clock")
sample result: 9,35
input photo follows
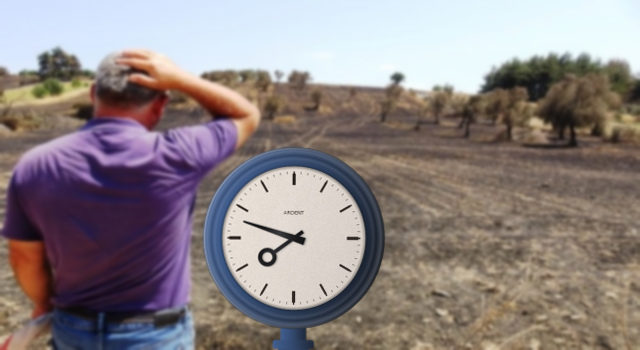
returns 7,48
